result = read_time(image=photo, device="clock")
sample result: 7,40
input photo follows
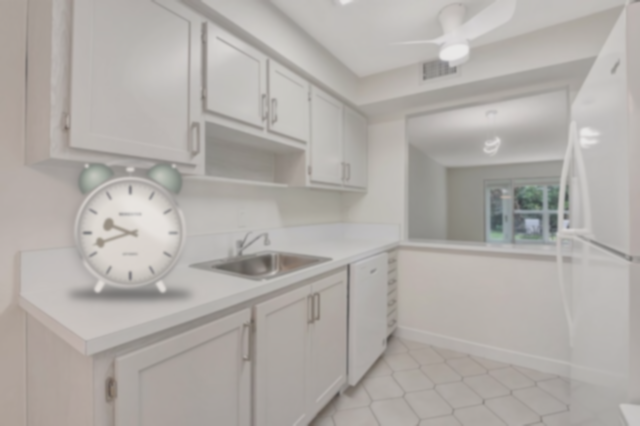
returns 9,42
